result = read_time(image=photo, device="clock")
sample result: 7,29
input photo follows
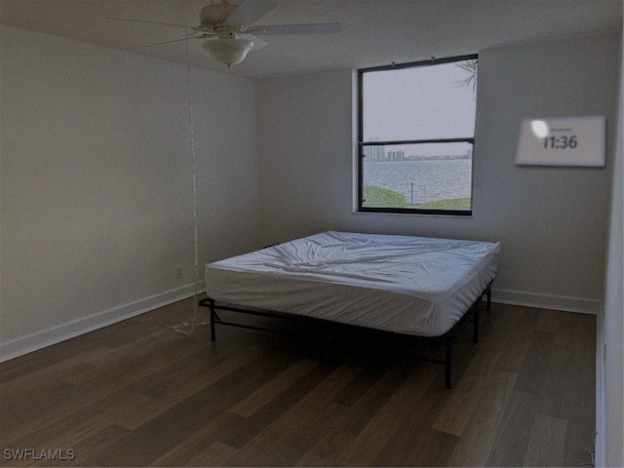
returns 11,36
